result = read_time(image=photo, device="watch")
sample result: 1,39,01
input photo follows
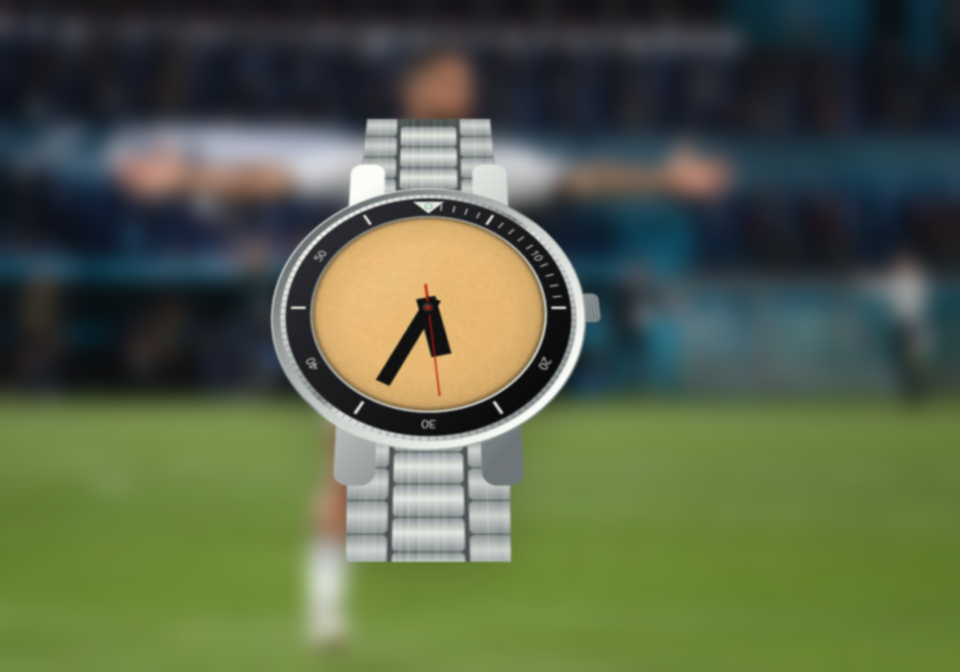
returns 5,34,29
